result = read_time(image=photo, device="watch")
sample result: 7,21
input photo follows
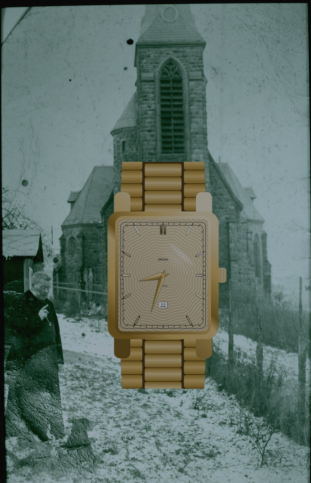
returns 8,33
